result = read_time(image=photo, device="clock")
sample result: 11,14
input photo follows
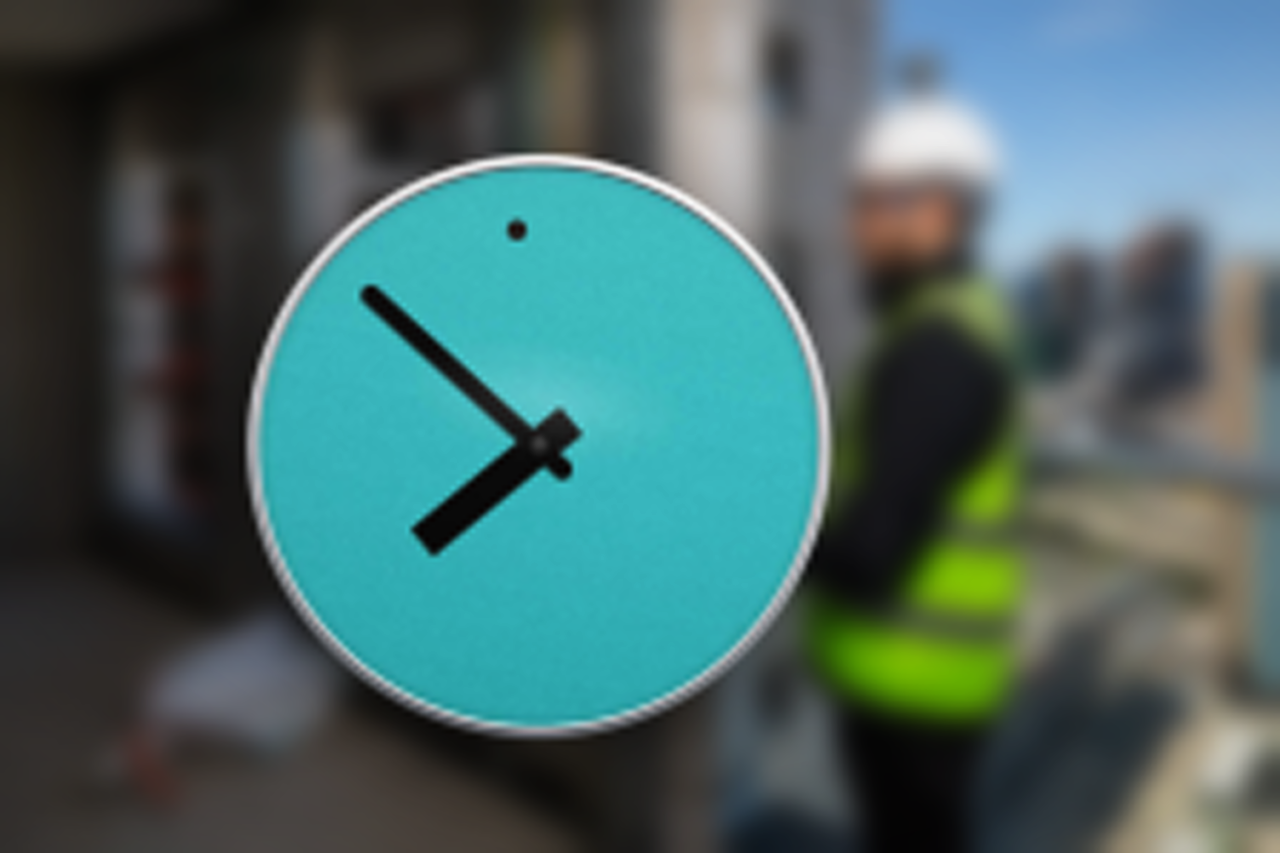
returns 7,53
